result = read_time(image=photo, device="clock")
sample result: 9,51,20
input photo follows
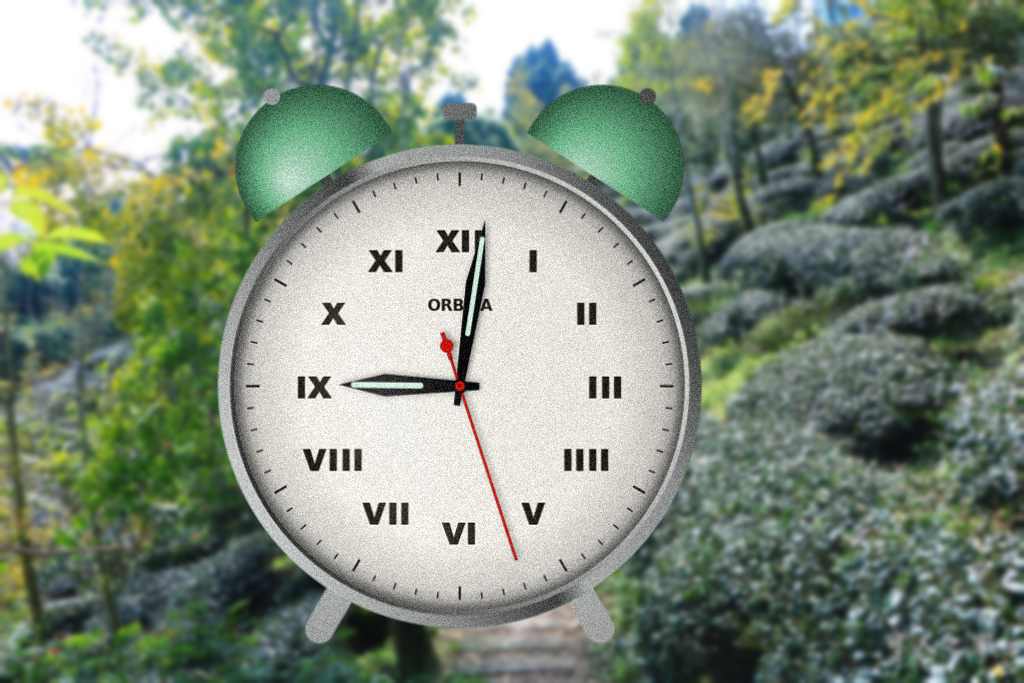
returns 9,01,27
